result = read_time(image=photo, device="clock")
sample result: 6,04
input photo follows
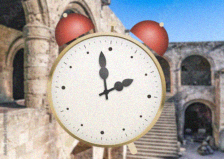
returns 1,58
